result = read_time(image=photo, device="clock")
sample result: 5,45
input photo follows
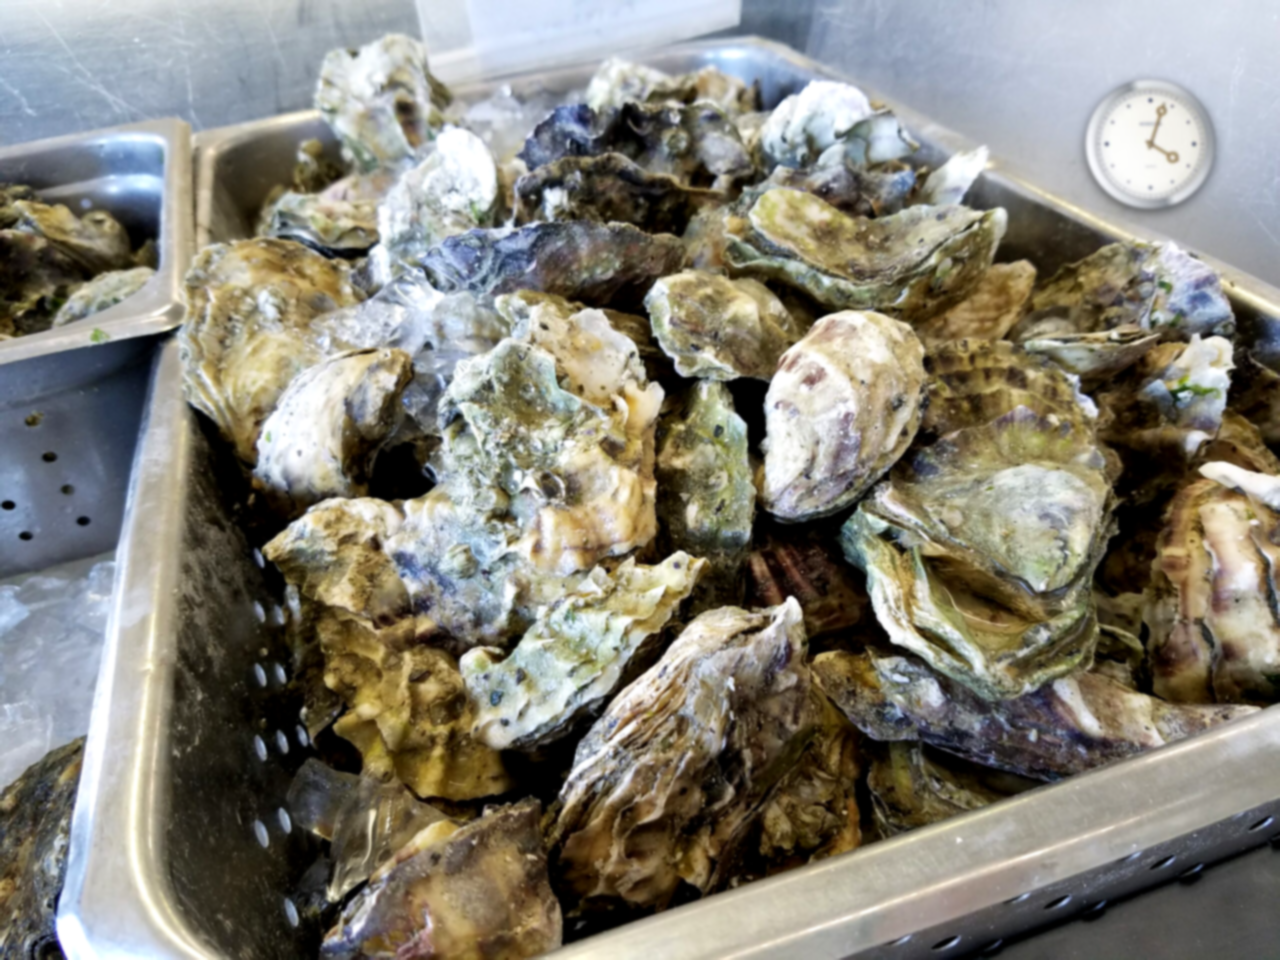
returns 4,03
